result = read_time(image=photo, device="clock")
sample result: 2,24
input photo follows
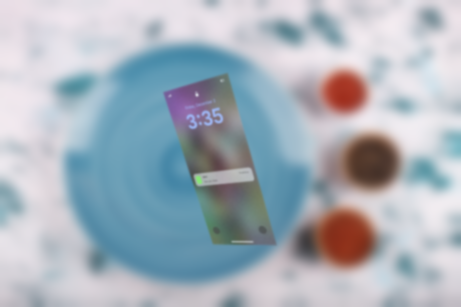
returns 3,35
